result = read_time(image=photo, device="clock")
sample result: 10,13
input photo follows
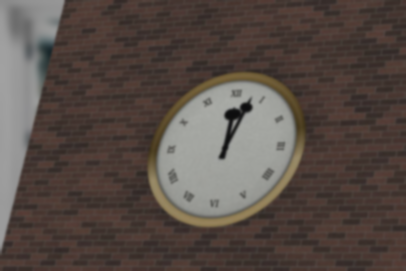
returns 12,03
